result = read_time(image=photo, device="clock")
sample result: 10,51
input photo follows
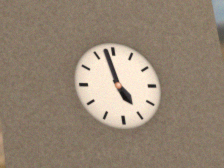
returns 4,58
